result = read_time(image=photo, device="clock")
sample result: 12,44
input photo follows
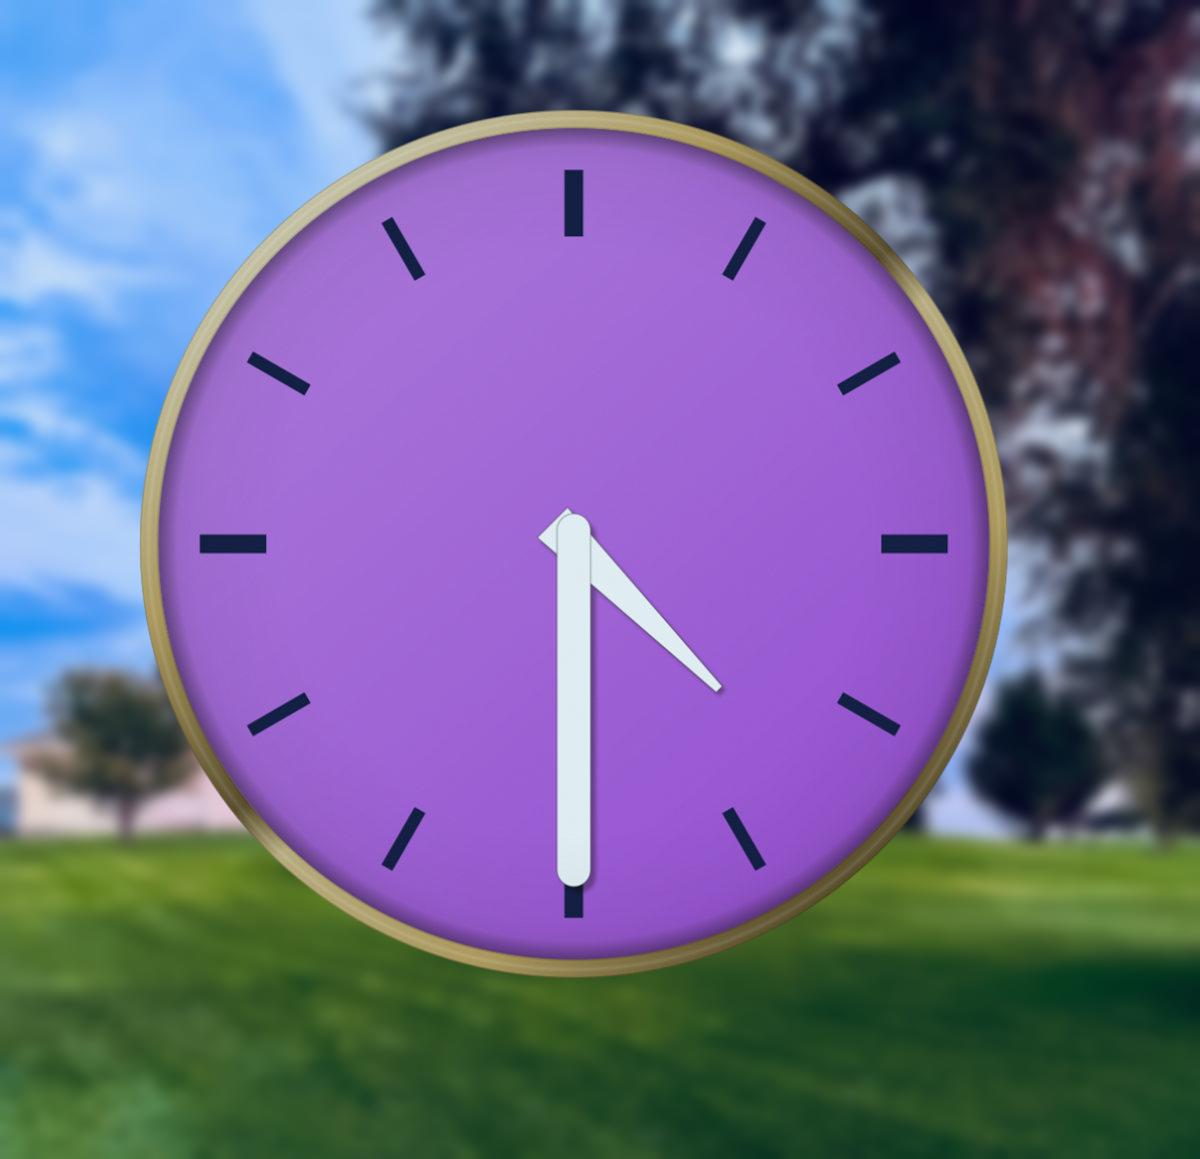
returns 4,30
